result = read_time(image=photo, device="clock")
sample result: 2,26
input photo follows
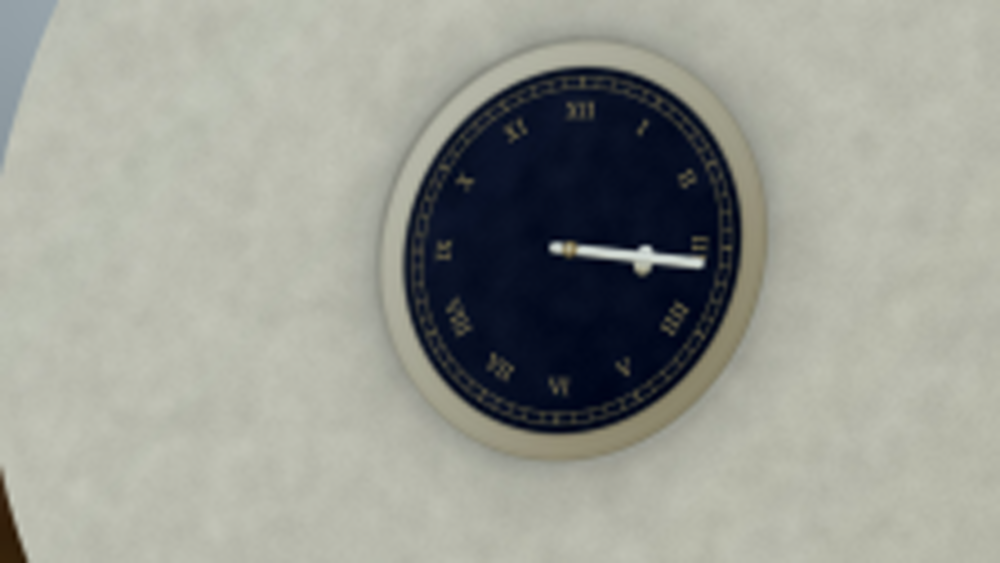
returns 3,16
